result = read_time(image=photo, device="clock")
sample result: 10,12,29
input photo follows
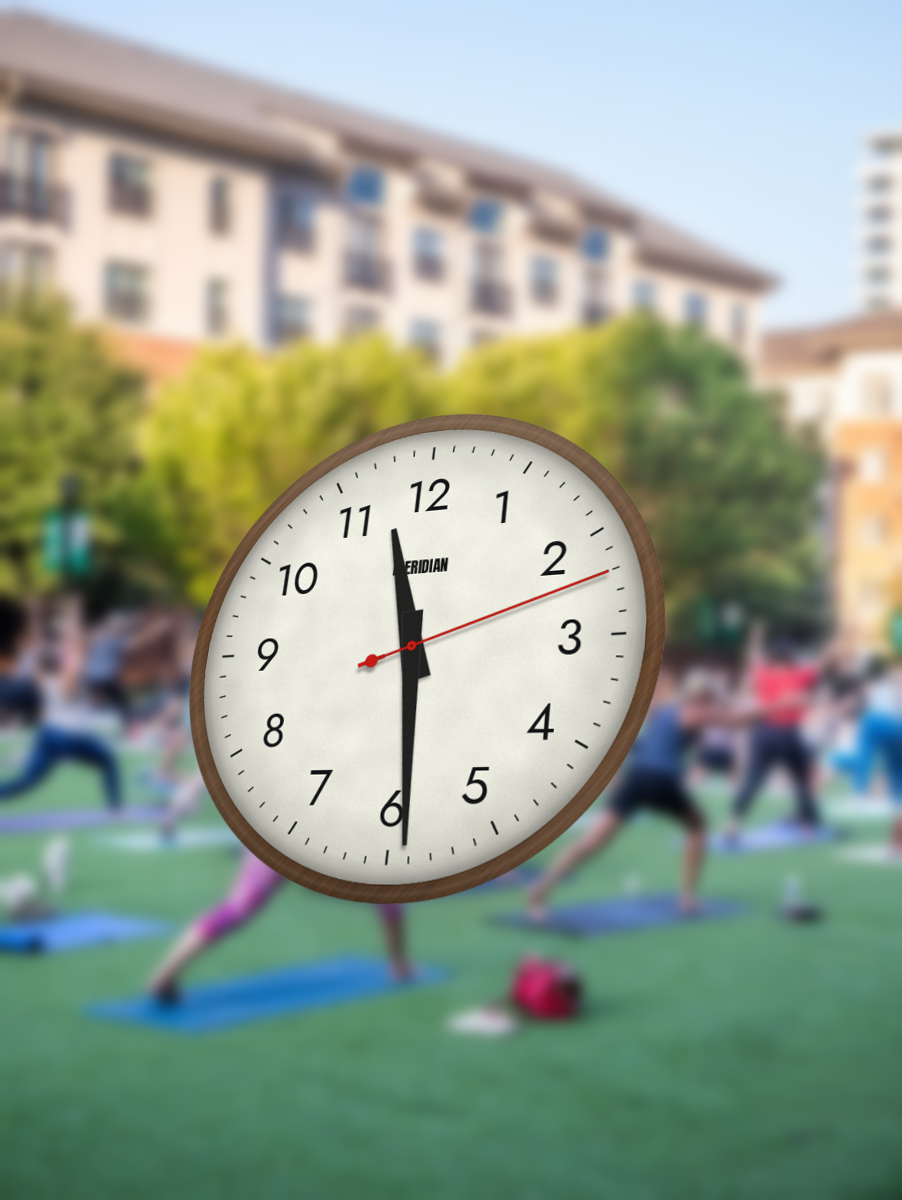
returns 11,29,12
